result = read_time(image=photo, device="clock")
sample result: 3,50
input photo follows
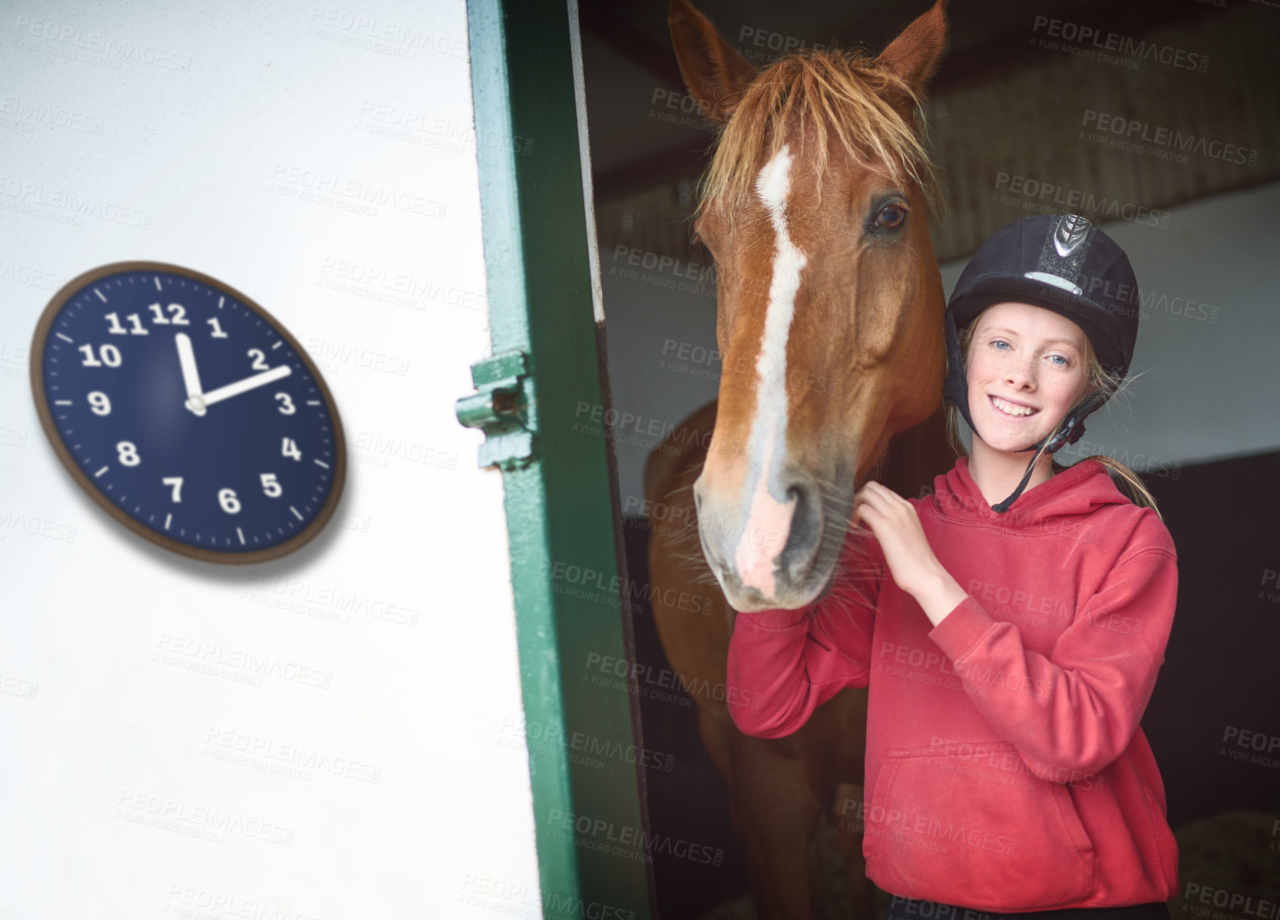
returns 12,12
